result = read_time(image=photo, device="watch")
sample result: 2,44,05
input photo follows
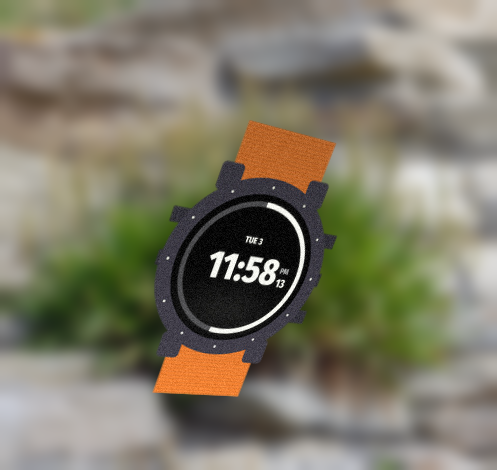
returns 11,58,13
